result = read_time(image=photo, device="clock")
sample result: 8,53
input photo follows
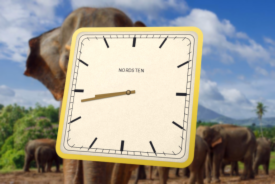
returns 8,43
